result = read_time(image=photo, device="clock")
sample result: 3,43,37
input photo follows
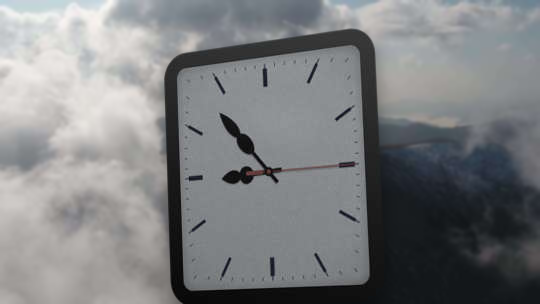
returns 8,53,15
